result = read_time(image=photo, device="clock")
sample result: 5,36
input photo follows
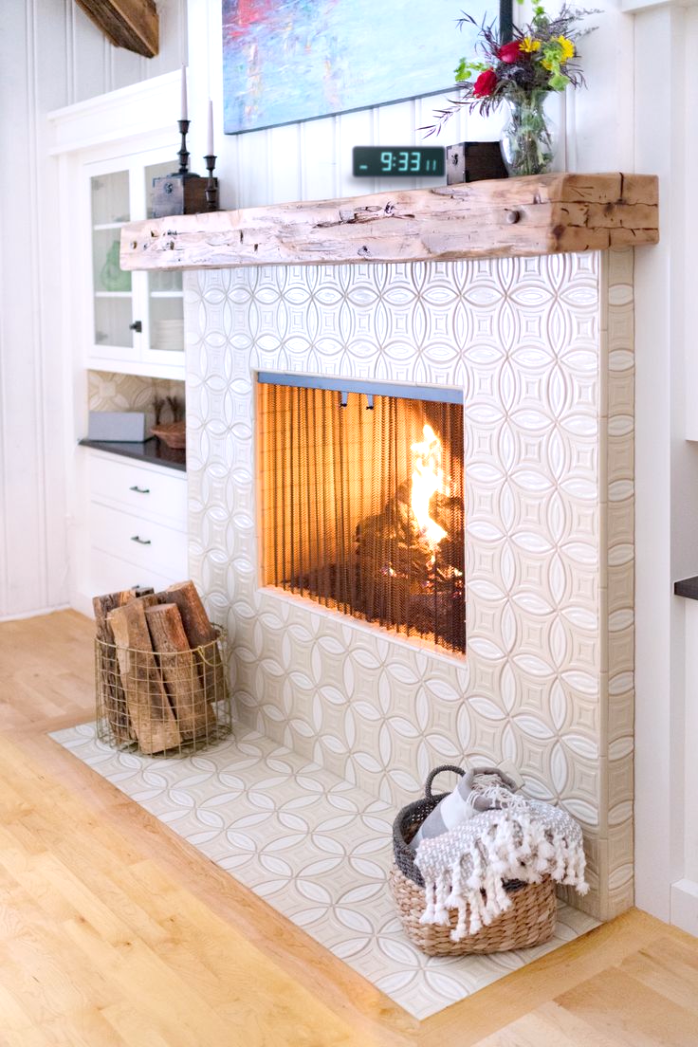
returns 9,33
